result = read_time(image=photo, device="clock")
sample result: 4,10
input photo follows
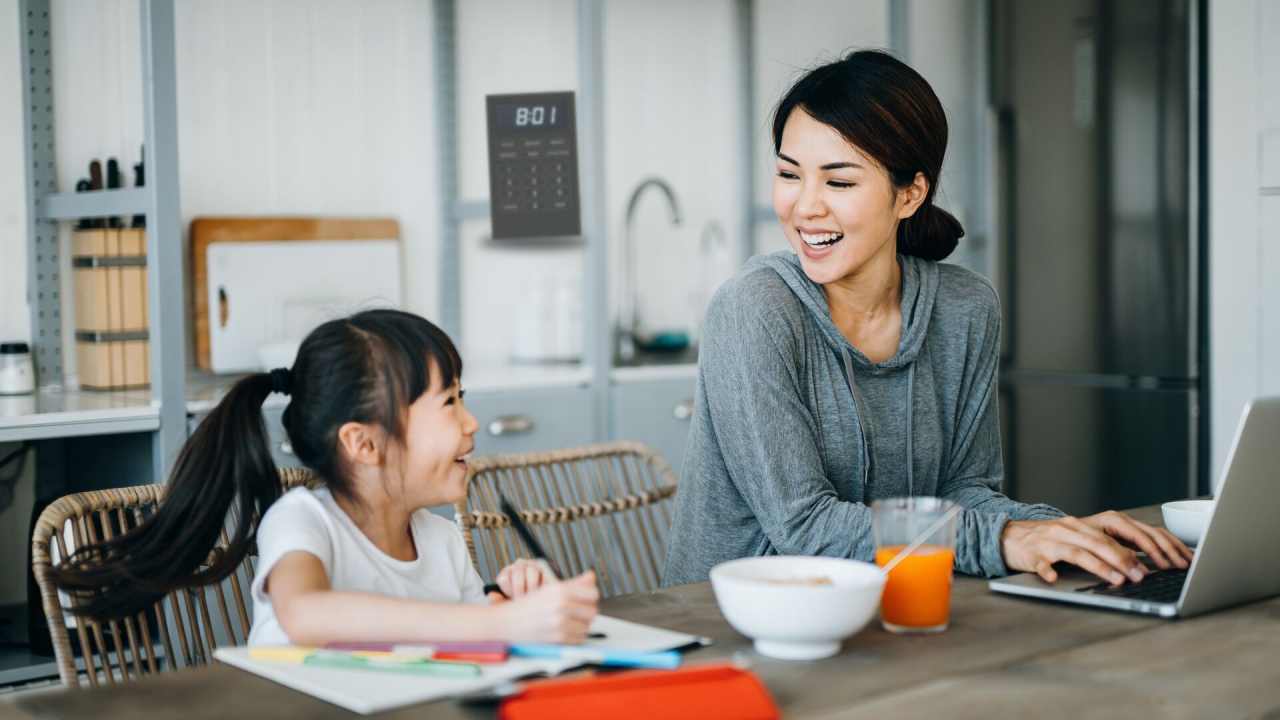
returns 8,01
